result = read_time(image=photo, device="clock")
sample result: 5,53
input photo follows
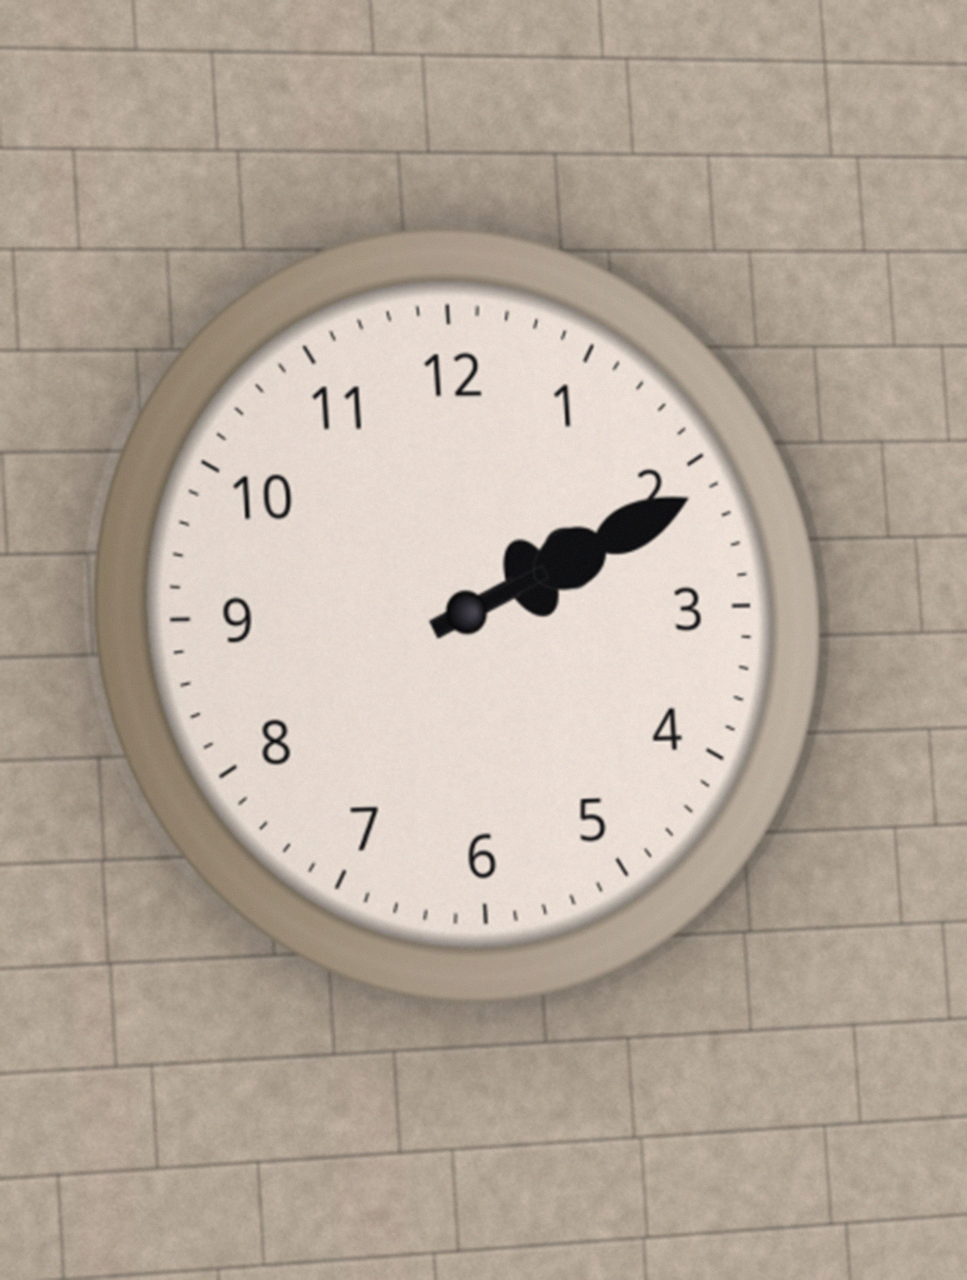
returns 2,11
